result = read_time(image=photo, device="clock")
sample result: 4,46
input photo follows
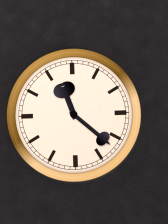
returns 11,22
